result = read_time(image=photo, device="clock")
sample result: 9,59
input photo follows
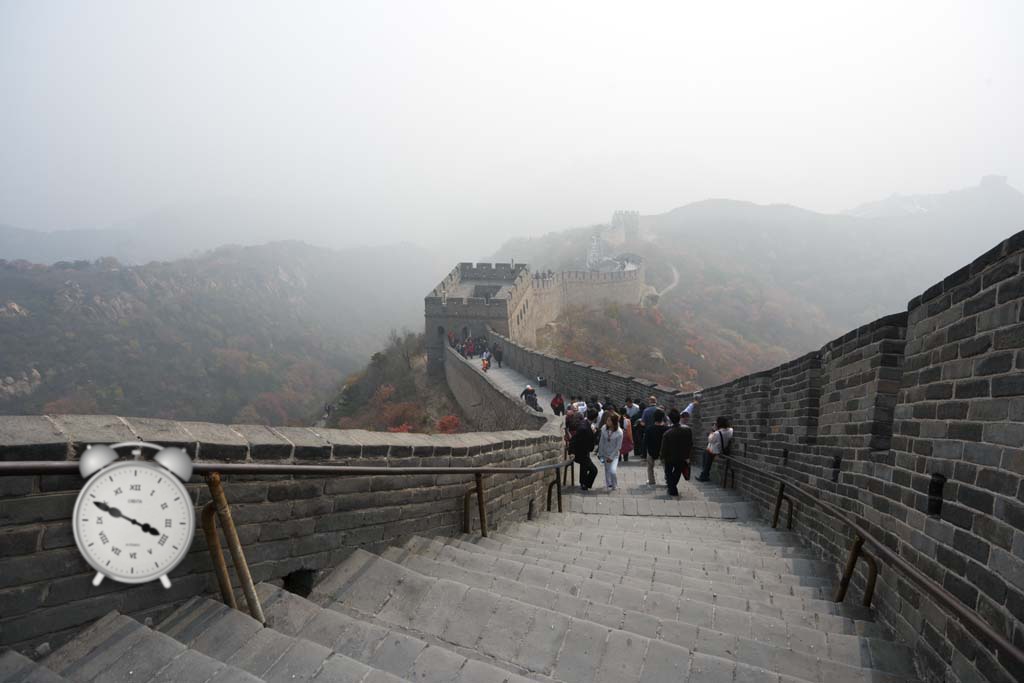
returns 3,49
